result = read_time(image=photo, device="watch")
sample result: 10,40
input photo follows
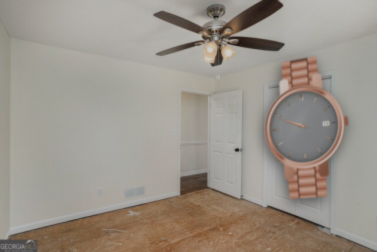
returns 9,49
